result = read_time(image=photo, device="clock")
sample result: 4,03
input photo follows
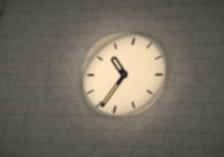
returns 10,34
